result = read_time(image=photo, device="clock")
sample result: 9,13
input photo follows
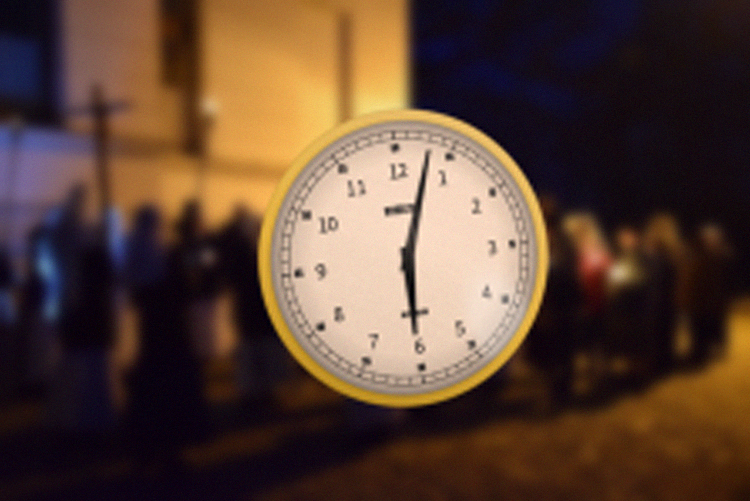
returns 6,03
